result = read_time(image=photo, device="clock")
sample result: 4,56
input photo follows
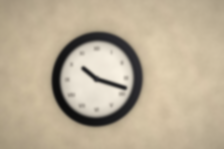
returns 10,18
